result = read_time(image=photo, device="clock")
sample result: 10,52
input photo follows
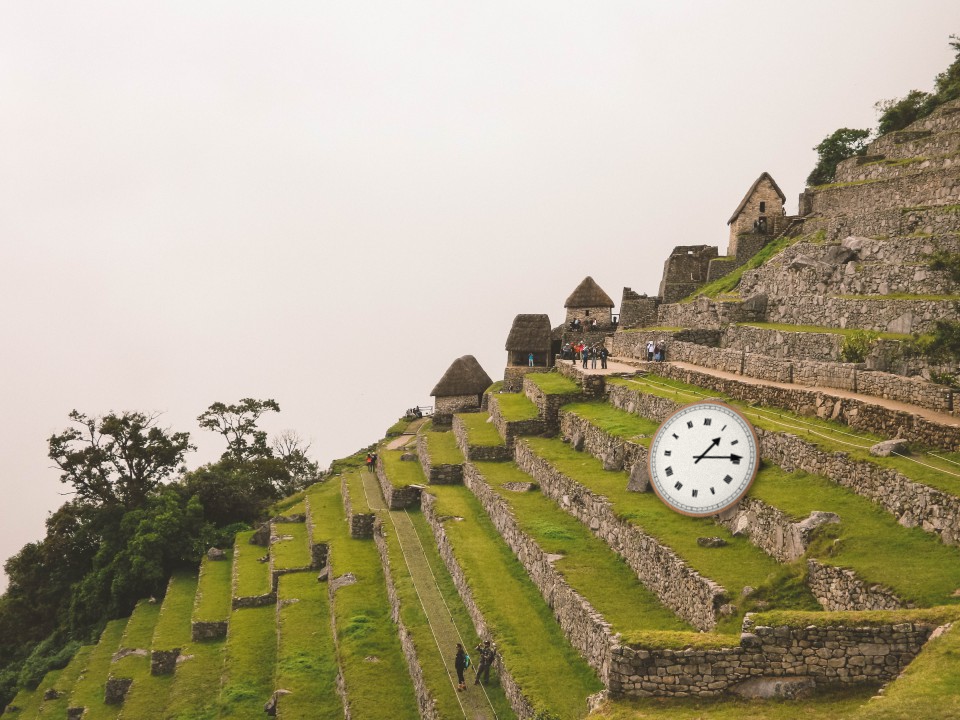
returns 1,14
